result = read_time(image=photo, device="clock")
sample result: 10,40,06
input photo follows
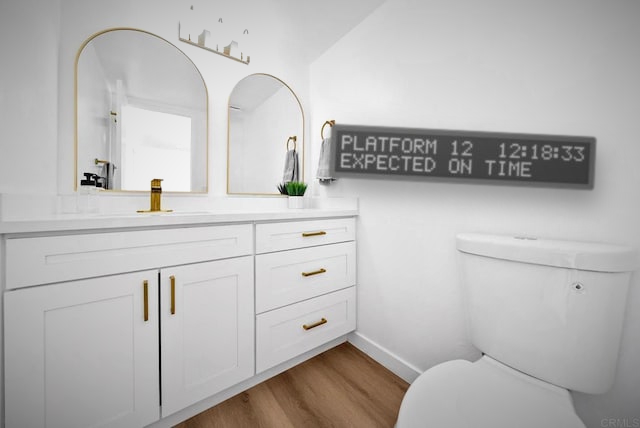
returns 12,18,33
